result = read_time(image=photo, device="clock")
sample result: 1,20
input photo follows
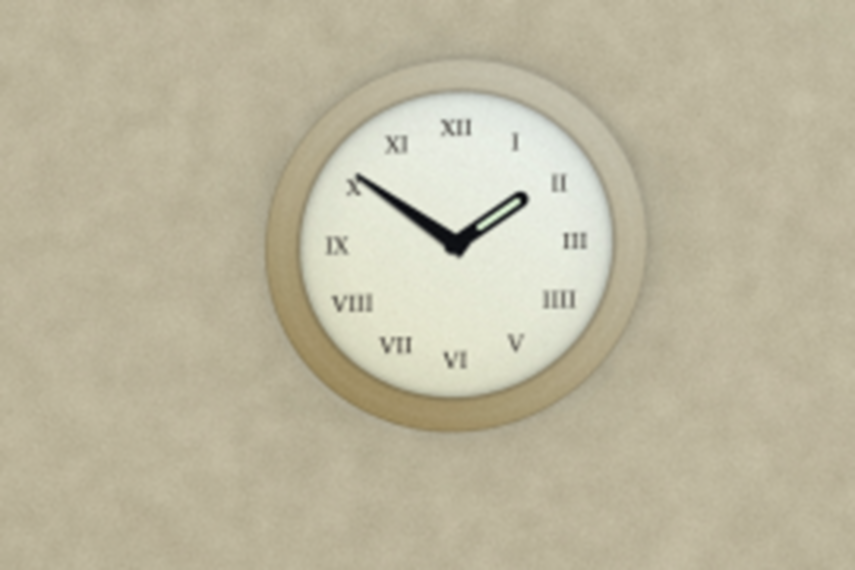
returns 1,51
